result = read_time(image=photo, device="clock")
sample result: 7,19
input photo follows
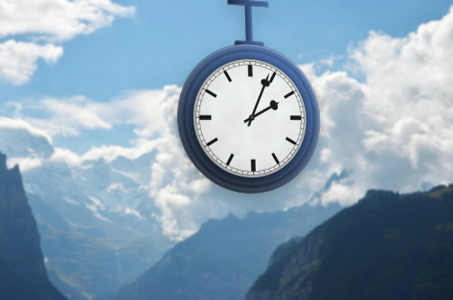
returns 2,04
